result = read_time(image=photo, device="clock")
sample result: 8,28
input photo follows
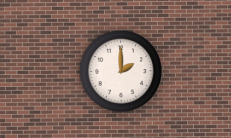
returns 2,00
